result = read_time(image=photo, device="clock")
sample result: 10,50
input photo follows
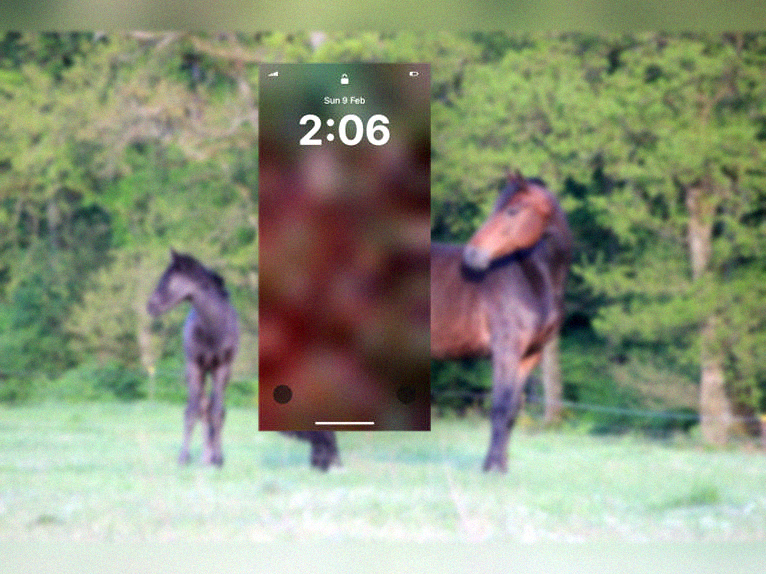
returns 2,06
